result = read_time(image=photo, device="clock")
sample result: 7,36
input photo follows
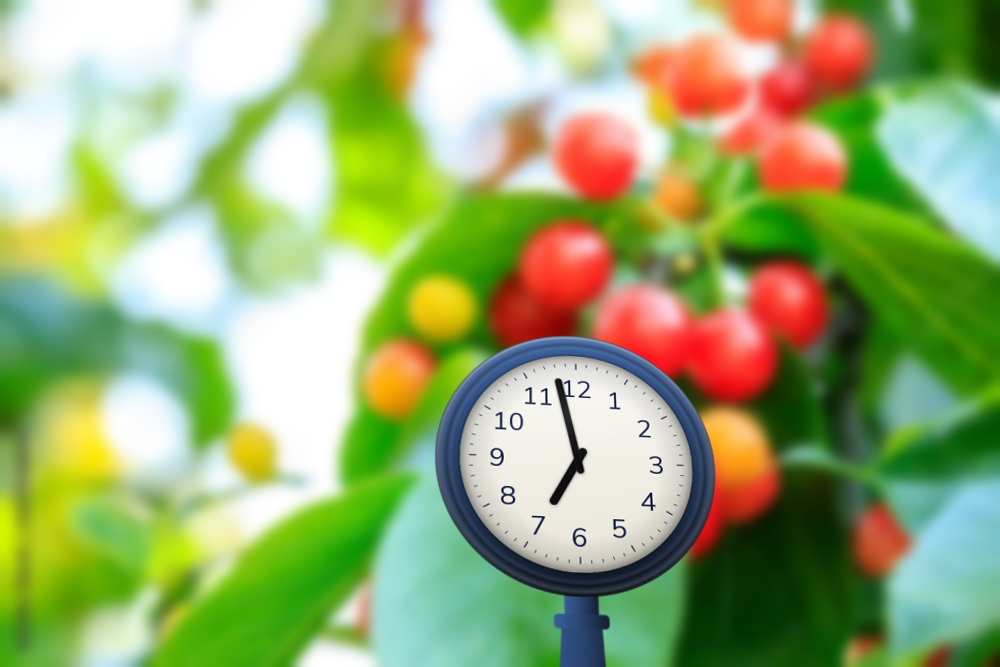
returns 6,58
